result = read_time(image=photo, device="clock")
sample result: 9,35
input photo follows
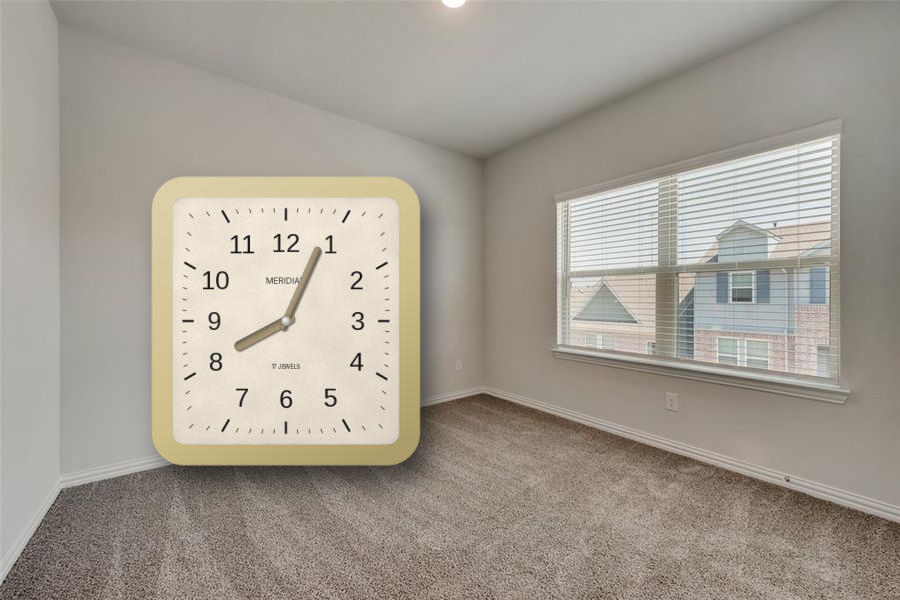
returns 8,04
